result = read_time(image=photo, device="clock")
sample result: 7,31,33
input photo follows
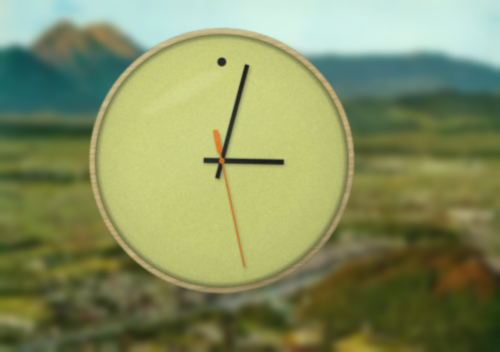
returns 3,02,28
